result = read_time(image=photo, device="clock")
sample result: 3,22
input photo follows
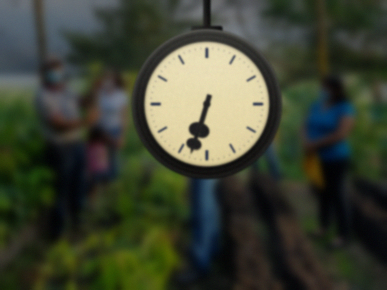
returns 6,33
